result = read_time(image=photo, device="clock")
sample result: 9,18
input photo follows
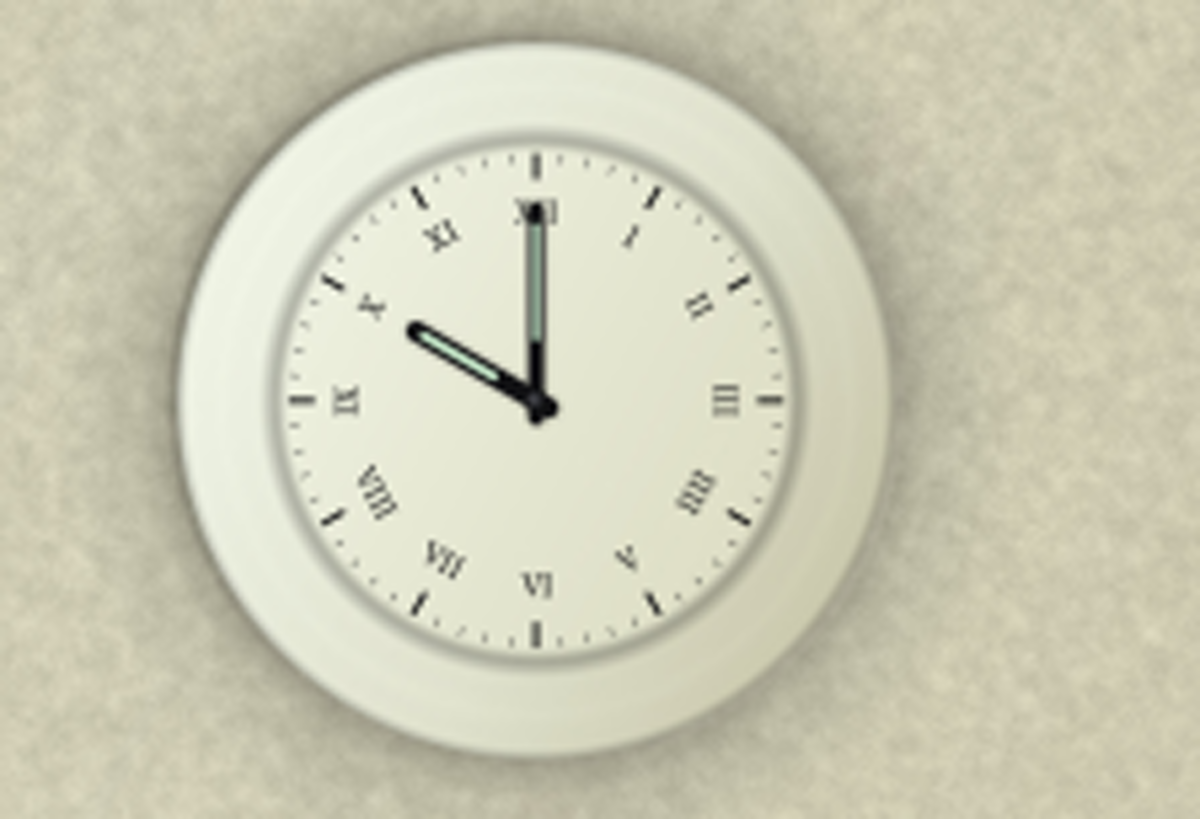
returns 10,00
